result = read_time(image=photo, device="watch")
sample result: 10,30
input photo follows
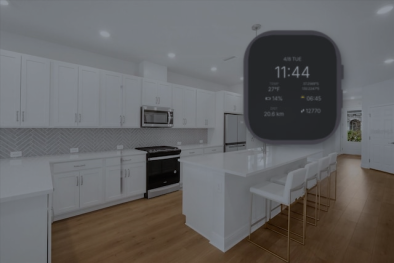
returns 11,44
